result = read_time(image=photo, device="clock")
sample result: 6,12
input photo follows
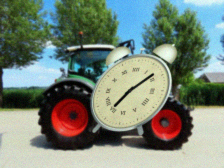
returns 7,08
